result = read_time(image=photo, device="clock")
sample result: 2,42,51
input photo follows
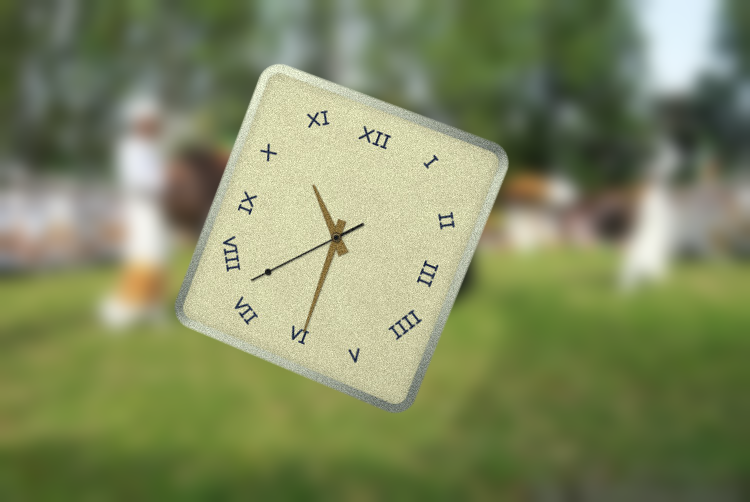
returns 10,29,37
